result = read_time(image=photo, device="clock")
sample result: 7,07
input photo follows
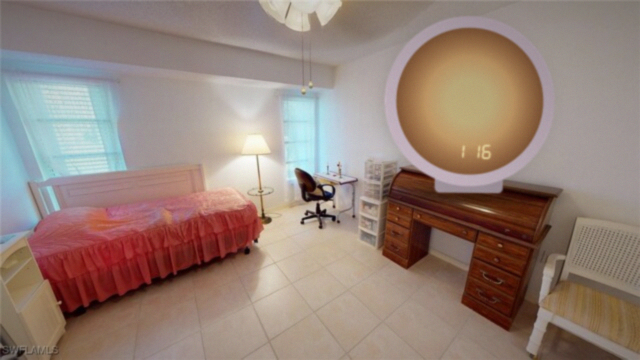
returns 1,16
